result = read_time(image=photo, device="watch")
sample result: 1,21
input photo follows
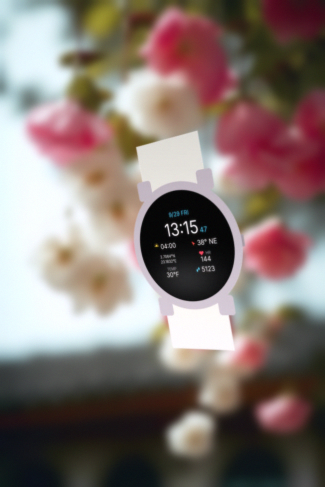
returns 13,15
